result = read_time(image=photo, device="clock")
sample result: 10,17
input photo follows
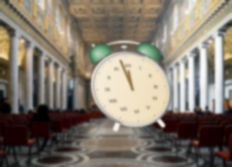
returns 11,58
